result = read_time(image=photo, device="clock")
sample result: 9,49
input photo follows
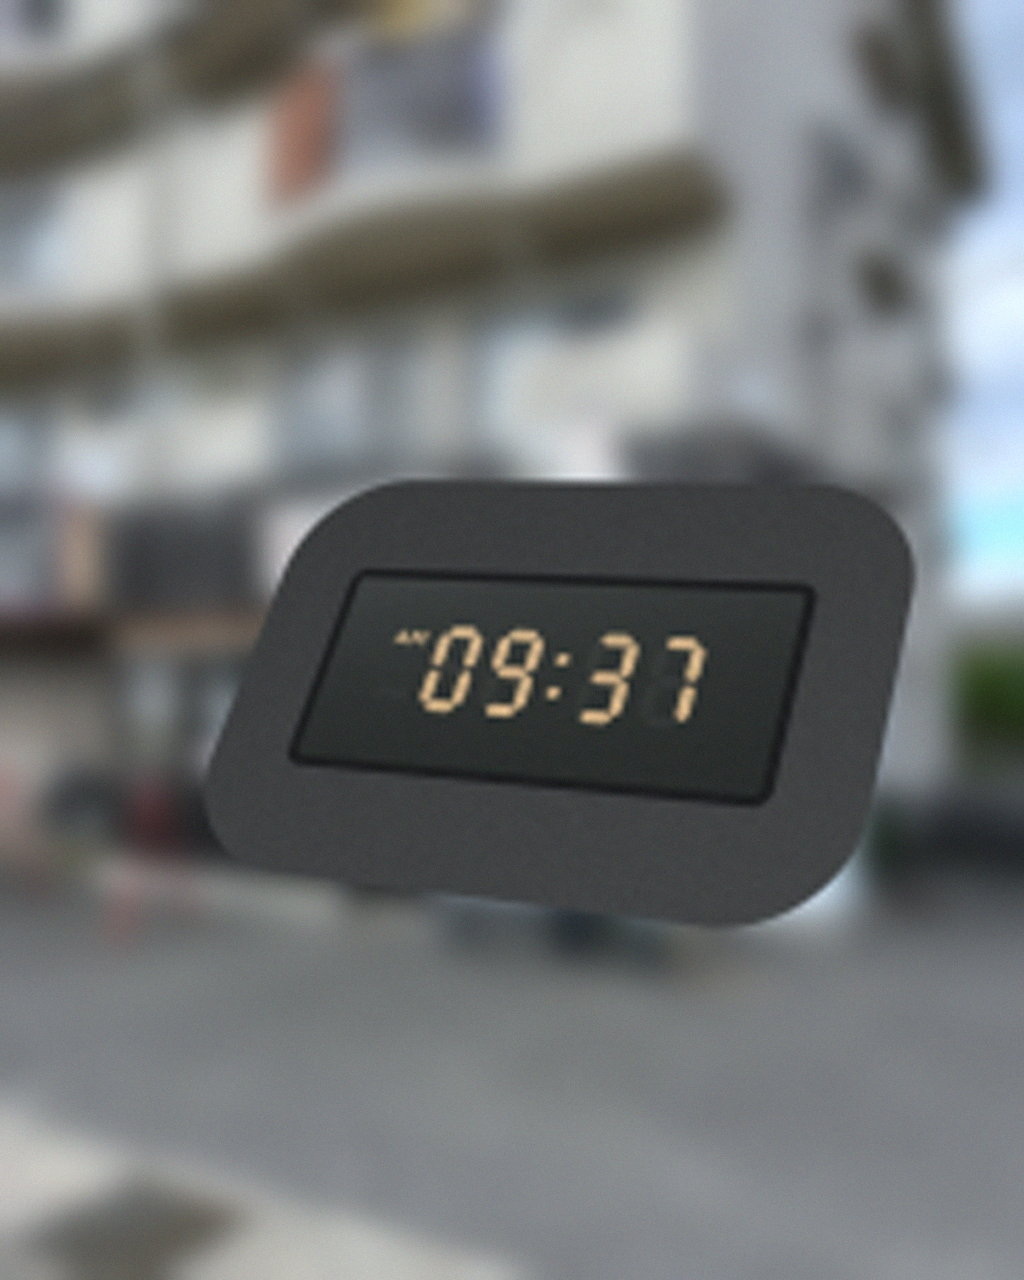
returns 9,37
